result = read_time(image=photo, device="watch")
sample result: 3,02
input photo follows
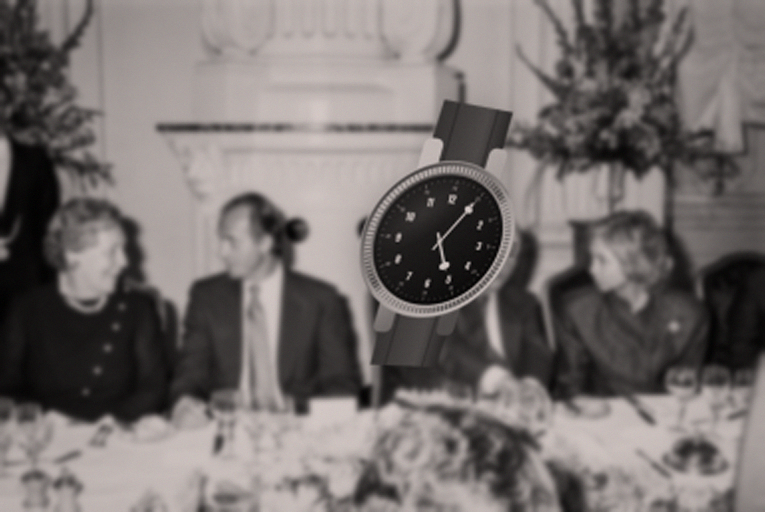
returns 5,05
